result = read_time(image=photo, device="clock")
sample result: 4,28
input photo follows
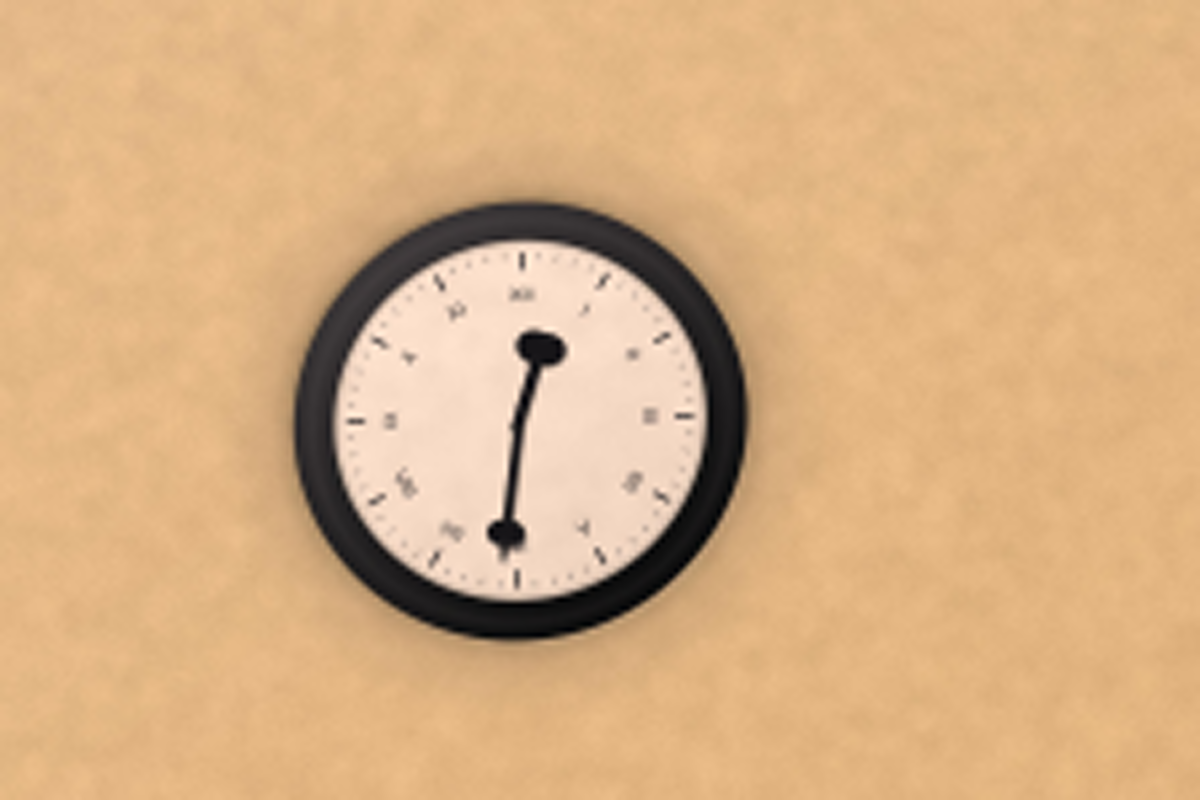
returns 12,31
